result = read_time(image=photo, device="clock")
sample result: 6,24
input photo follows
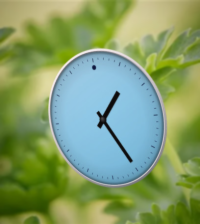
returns 1,25
